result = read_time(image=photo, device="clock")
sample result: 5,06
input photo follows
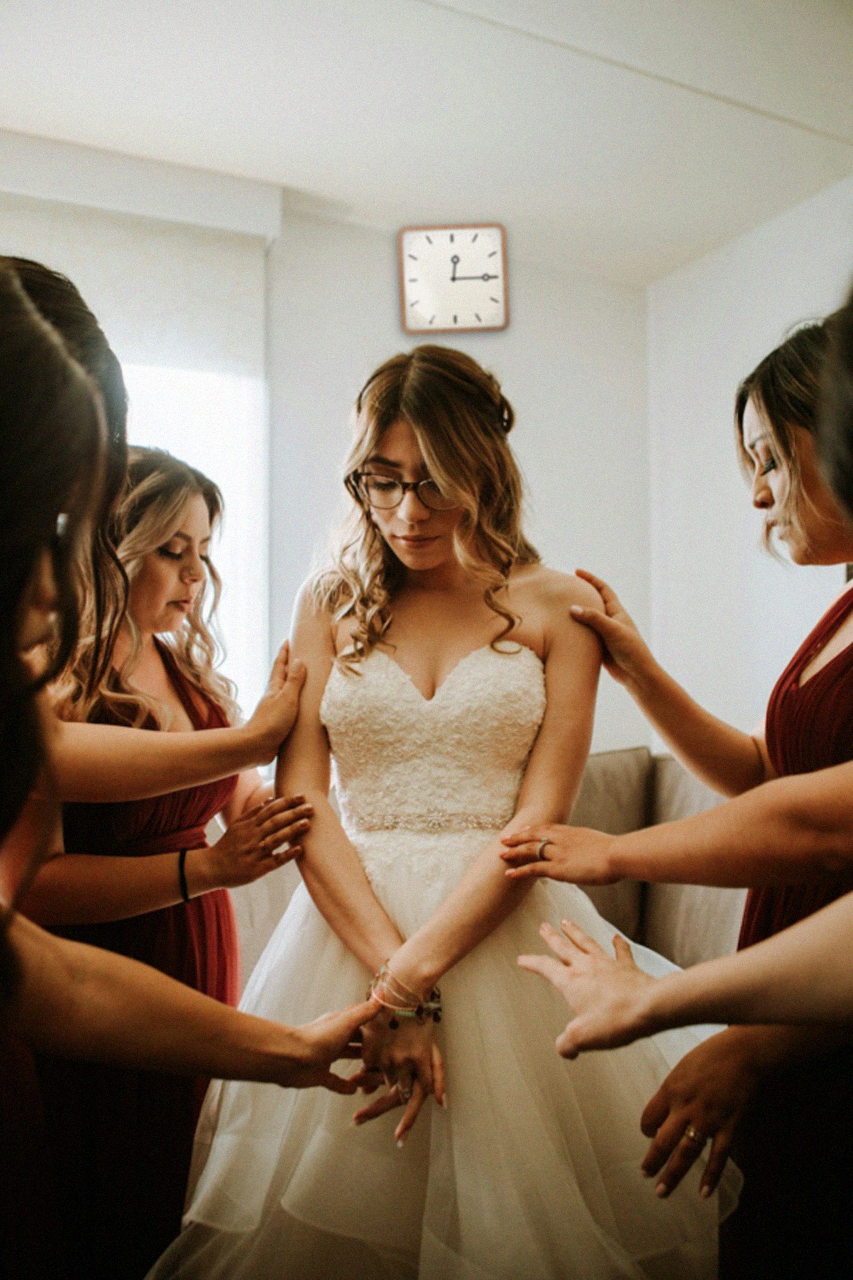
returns 12,15
